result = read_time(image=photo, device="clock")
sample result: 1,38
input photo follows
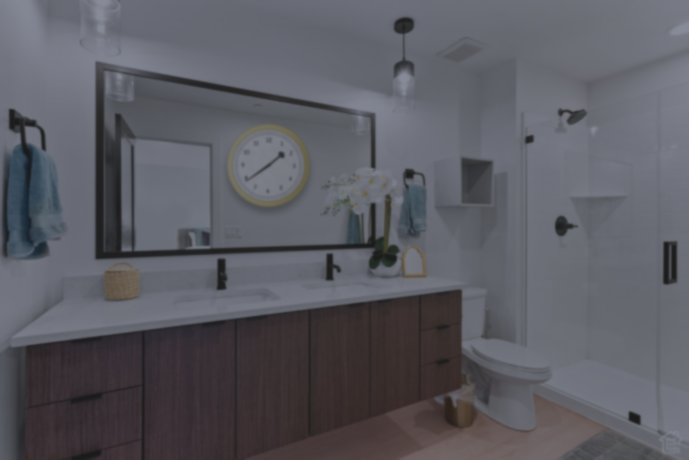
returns 1,39
